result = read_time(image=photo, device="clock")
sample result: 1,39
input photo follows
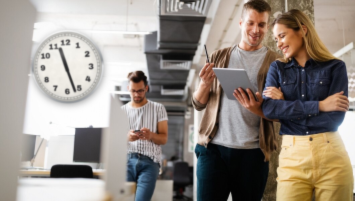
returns 11,27
